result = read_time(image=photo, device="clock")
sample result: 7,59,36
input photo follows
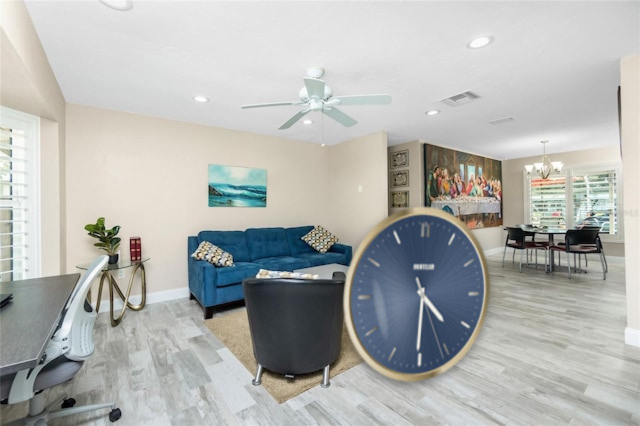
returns 4,30,26
